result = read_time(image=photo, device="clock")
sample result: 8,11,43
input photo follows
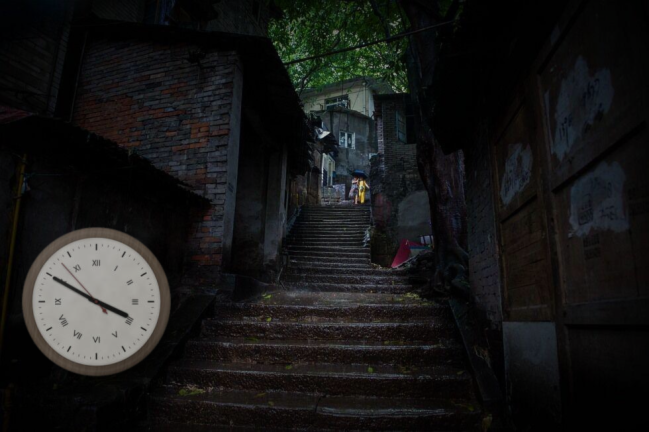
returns 3,49,53
